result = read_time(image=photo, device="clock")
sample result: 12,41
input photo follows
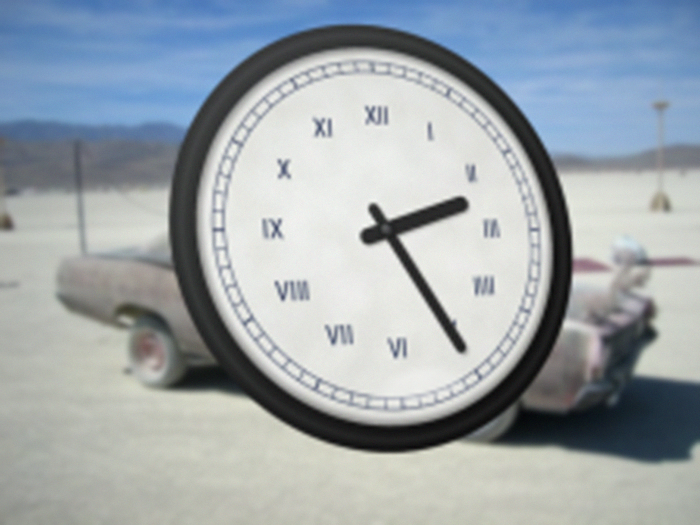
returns 2,25
